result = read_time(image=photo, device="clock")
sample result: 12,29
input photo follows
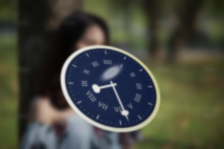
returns 8,28
